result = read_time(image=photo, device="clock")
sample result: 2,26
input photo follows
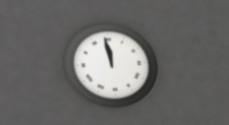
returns 11,59
